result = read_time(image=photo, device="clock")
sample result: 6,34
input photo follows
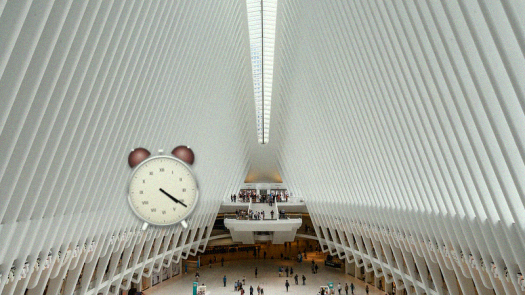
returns 4,21
